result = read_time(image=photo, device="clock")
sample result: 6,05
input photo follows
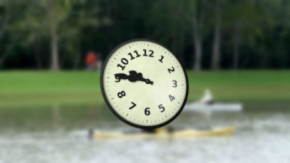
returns 9,46
